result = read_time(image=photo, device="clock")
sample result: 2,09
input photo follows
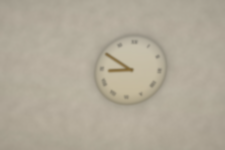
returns 8,50
